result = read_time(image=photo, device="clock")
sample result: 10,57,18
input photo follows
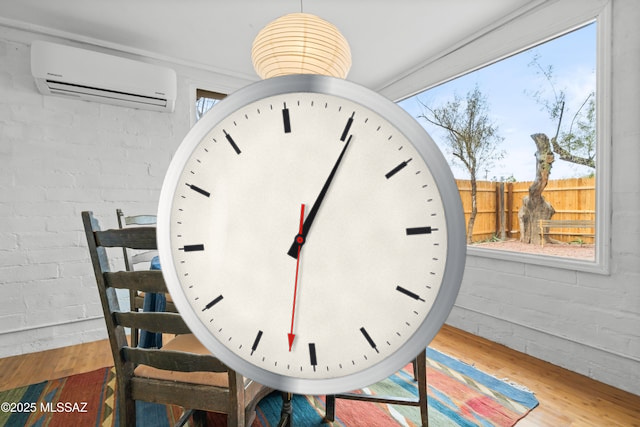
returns 1,05,32
